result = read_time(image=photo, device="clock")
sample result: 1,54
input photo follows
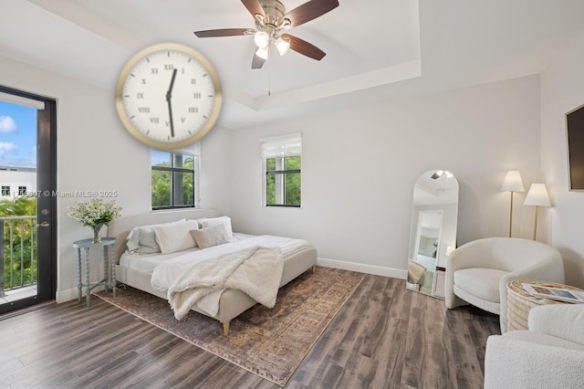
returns 12,29
